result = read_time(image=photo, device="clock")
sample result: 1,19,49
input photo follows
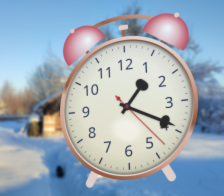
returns 1,19,23
